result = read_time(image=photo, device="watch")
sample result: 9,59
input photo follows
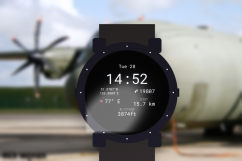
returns 14,52
